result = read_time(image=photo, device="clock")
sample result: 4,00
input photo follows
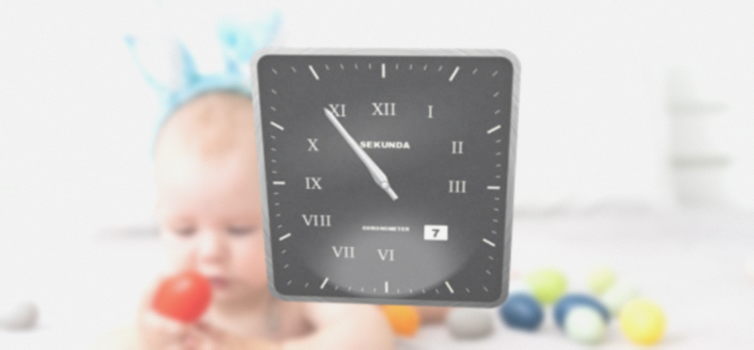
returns 10,54
